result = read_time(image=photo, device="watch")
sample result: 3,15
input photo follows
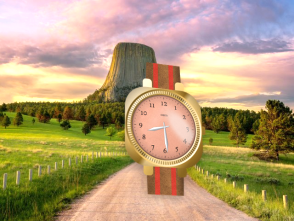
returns 8,29
